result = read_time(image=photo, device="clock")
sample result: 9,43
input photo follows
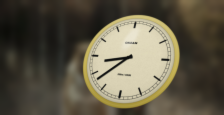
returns 8,38
